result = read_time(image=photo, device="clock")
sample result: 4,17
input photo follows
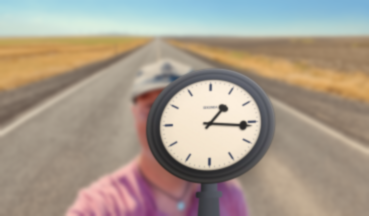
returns 1,16
